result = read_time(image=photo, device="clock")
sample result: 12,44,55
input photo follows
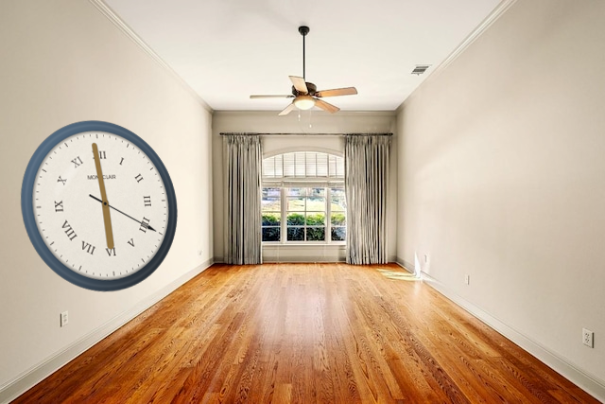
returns 5,59,20
